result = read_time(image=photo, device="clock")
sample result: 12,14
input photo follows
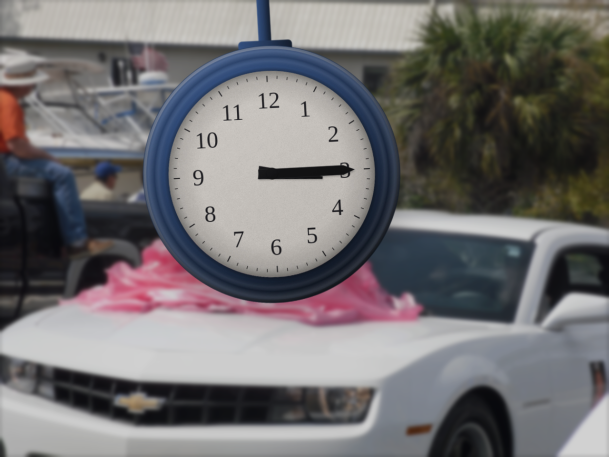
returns 3,15
